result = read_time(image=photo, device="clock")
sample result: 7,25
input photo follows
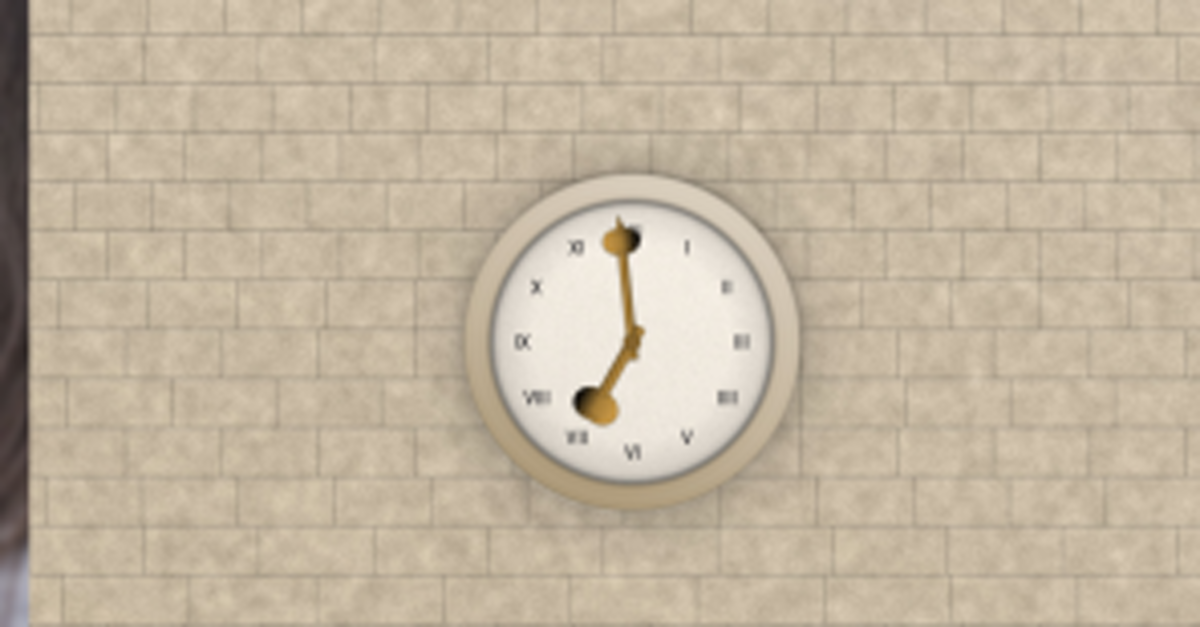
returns 6,59
